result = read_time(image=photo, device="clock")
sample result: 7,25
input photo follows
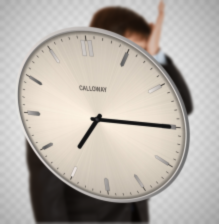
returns 7,15
